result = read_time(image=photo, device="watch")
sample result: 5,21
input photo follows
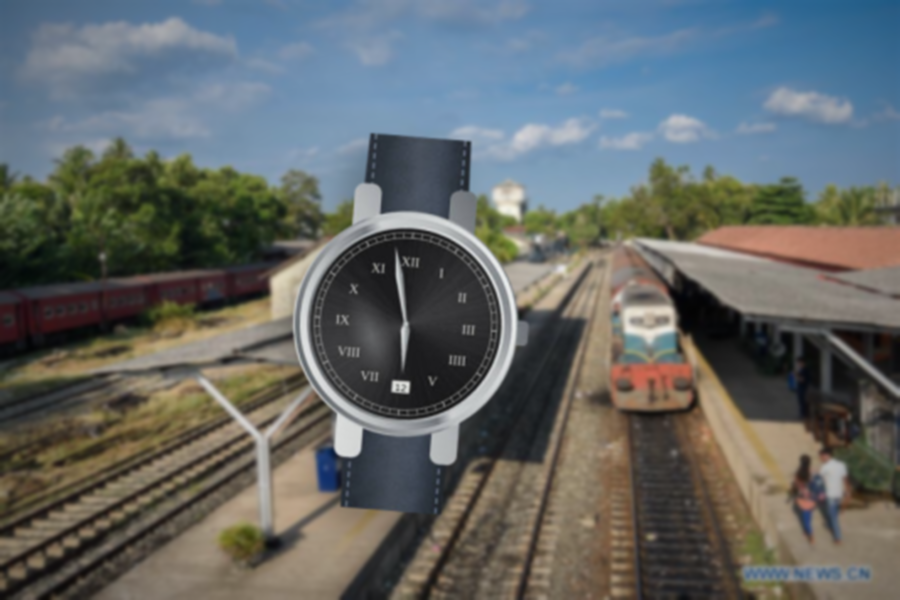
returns 5,58
